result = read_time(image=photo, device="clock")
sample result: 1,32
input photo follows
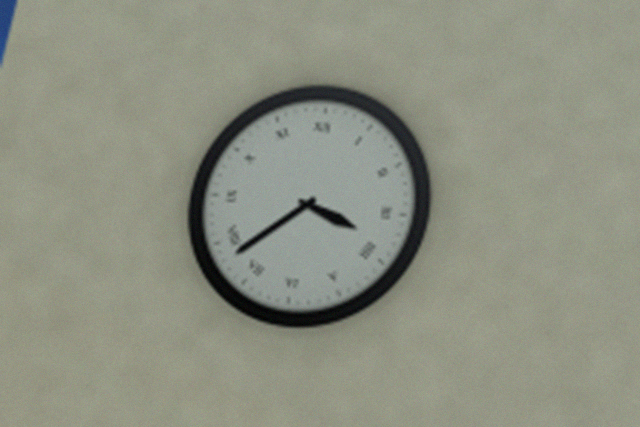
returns 3,38
